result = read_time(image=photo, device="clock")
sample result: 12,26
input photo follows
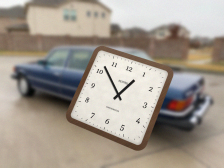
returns 12,52
